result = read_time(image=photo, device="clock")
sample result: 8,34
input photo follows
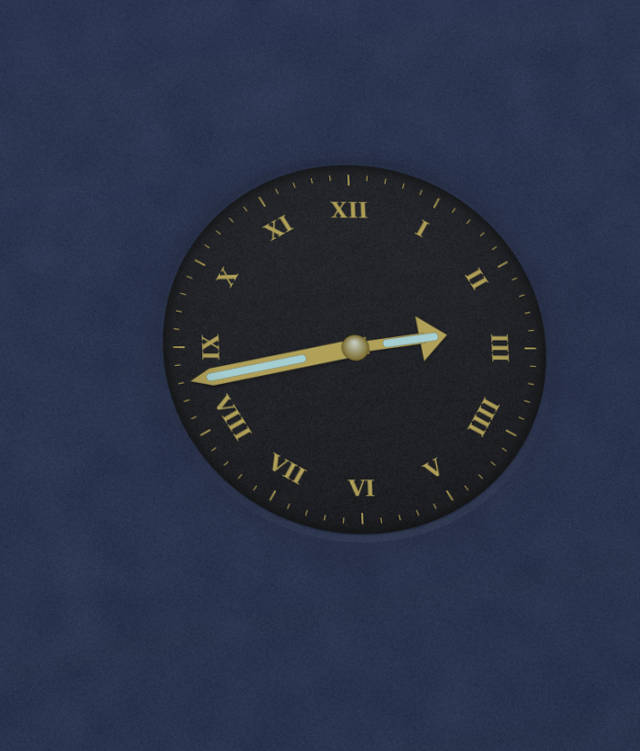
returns 2,43
